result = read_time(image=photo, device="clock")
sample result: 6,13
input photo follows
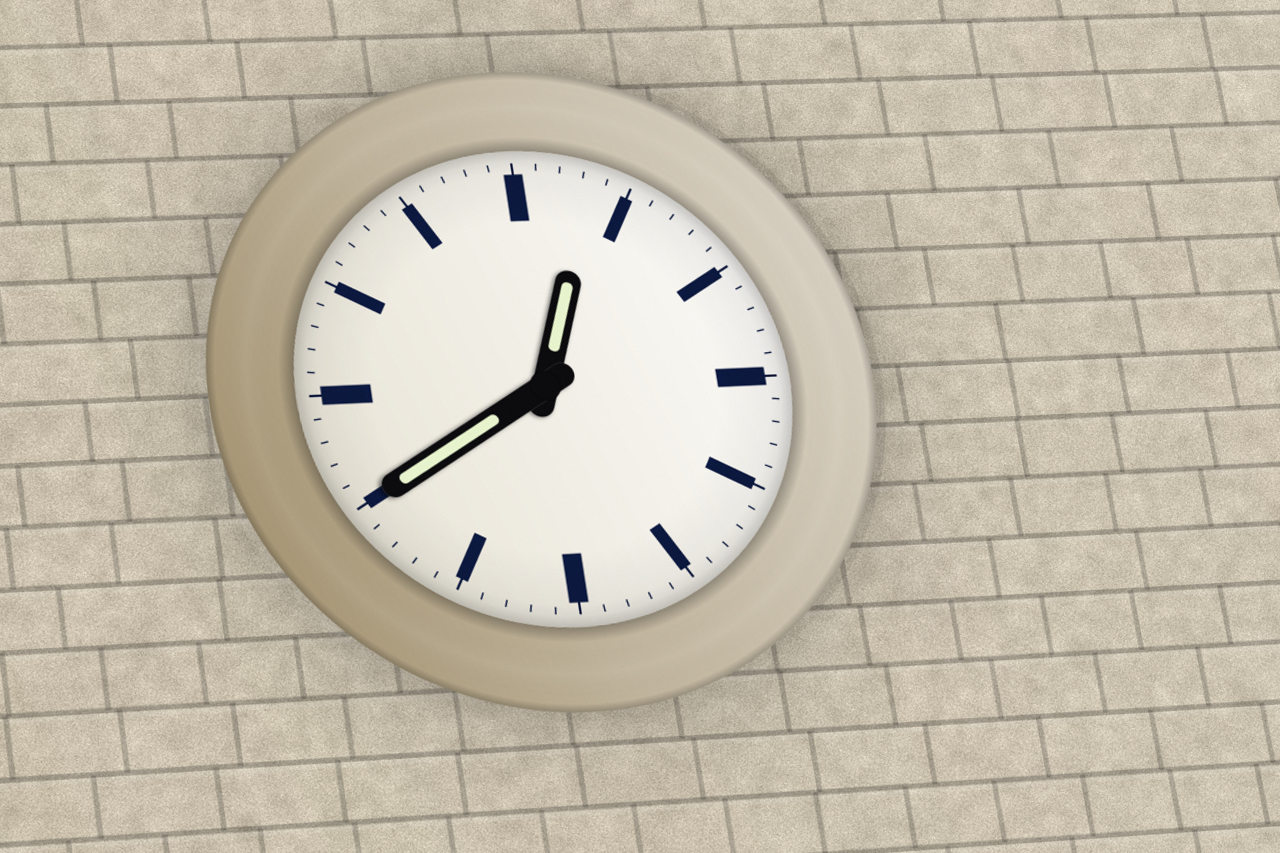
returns 12,40
